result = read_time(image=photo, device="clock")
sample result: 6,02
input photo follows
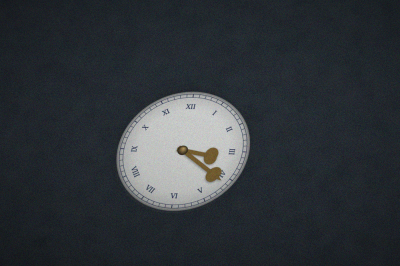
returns 3,21
